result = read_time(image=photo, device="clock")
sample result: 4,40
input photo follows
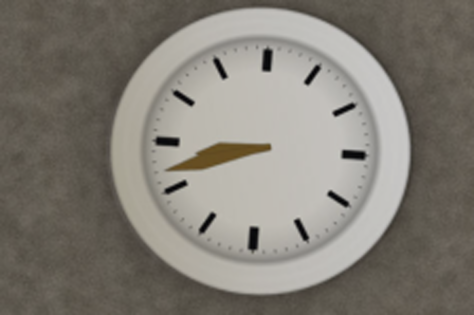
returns 8,42
